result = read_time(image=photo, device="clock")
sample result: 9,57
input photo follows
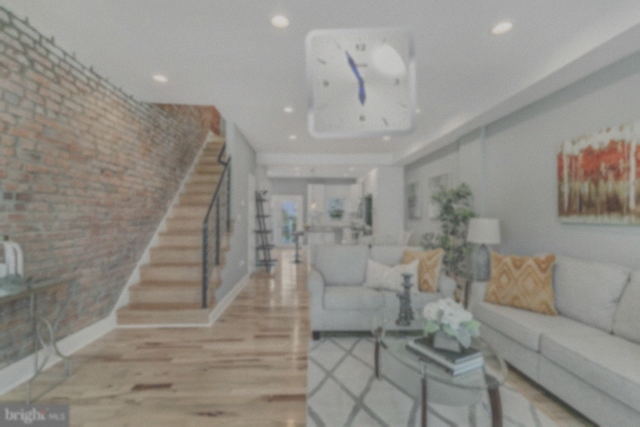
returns 5,56
